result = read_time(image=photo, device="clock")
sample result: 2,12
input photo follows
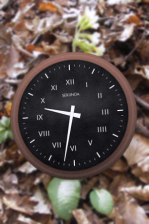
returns 9,32
